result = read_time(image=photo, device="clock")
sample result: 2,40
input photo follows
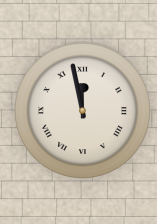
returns 11,58
